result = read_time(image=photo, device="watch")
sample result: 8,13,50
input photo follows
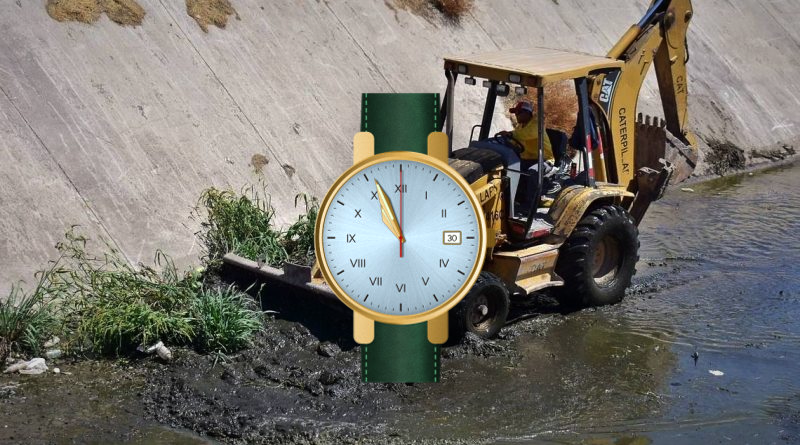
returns 10,56,00
